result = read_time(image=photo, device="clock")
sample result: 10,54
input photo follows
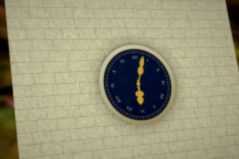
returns 6,03
